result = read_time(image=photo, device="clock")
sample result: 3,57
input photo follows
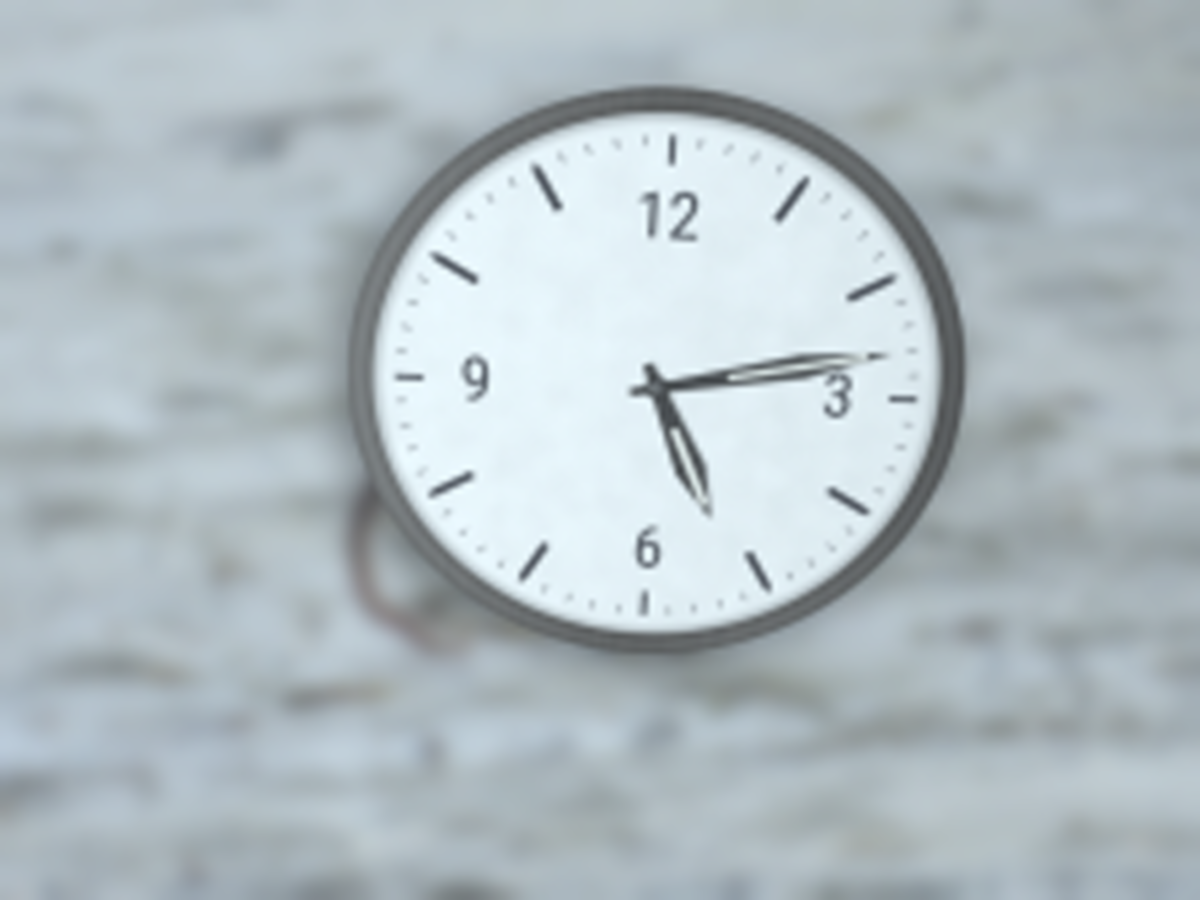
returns 5,13
